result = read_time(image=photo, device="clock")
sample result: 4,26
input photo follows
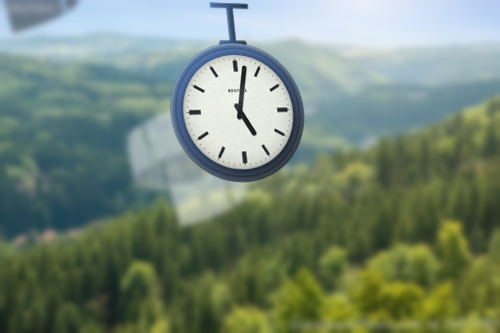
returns 5,02
